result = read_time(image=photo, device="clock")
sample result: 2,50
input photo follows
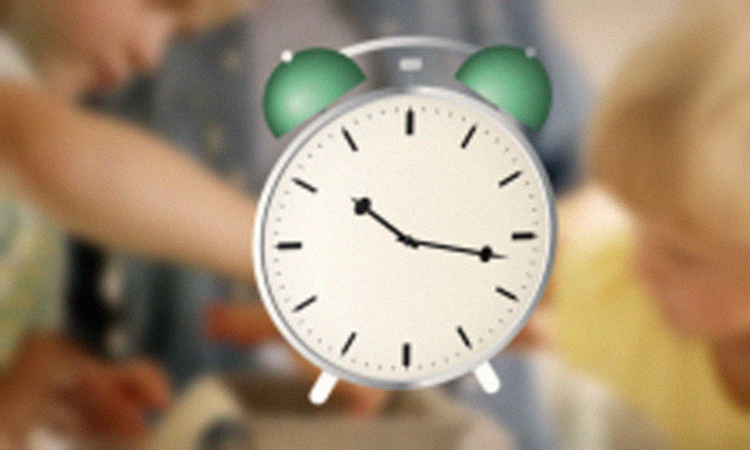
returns 10,17
